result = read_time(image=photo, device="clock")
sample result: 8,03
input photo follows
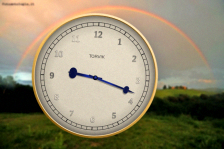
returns 9,18
